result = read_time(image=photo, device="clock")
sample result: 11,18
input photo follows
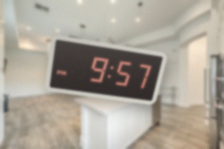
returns 9,57
